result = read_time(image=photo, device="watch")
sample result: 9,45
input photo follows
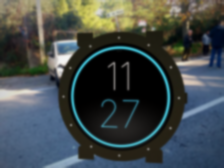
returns 11,27
